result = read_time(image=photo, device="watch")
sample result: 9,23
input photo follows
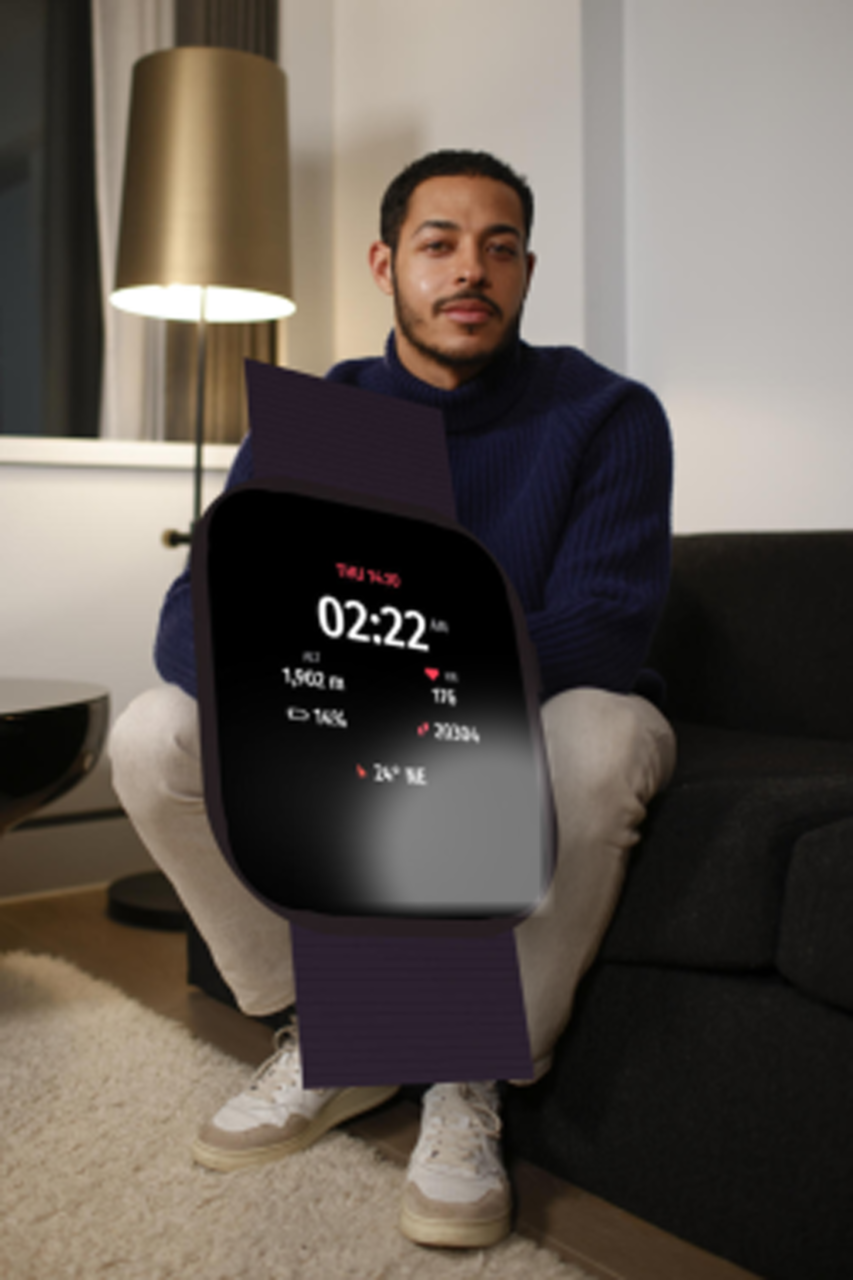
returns 2,22
